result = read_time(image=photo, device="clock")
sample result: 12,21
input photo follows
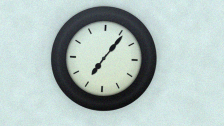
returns 7,06
